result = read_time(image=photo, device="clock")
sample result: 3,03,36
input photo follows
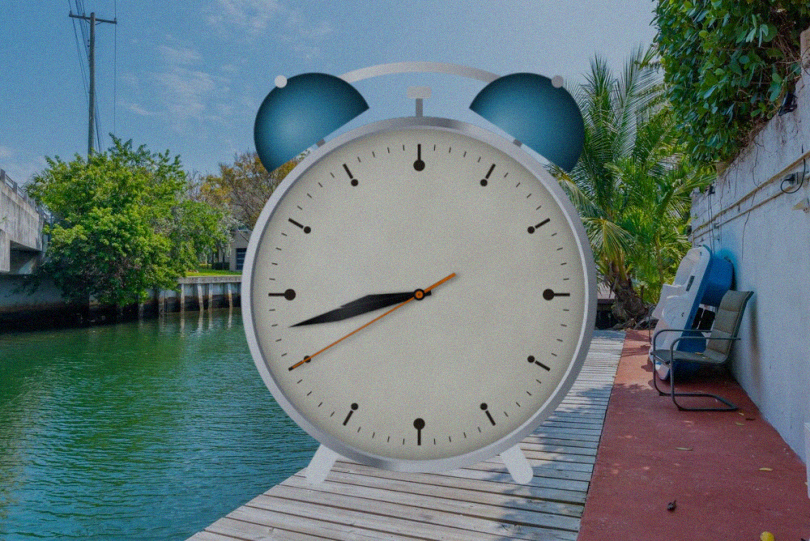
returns 8,42,40
